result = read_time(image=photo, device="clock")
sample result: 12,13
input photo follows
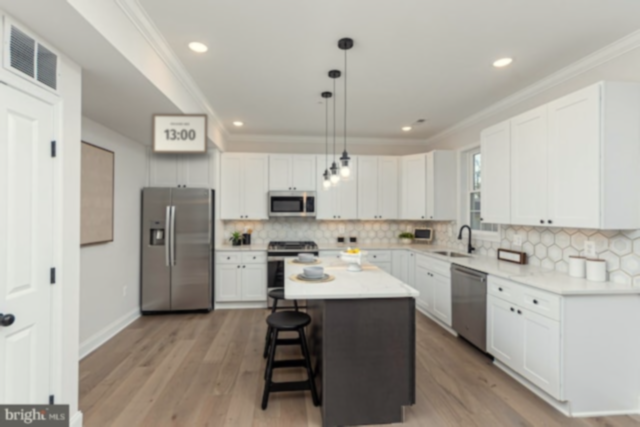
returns 13,00
